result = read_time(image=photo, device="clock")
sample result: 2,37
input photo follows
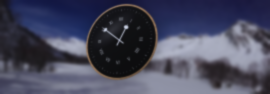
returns 12,51
